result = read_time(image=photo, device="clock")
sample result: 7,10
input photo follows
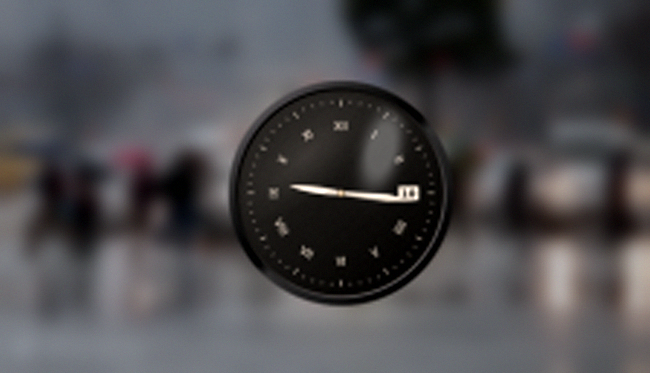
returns 9,16
